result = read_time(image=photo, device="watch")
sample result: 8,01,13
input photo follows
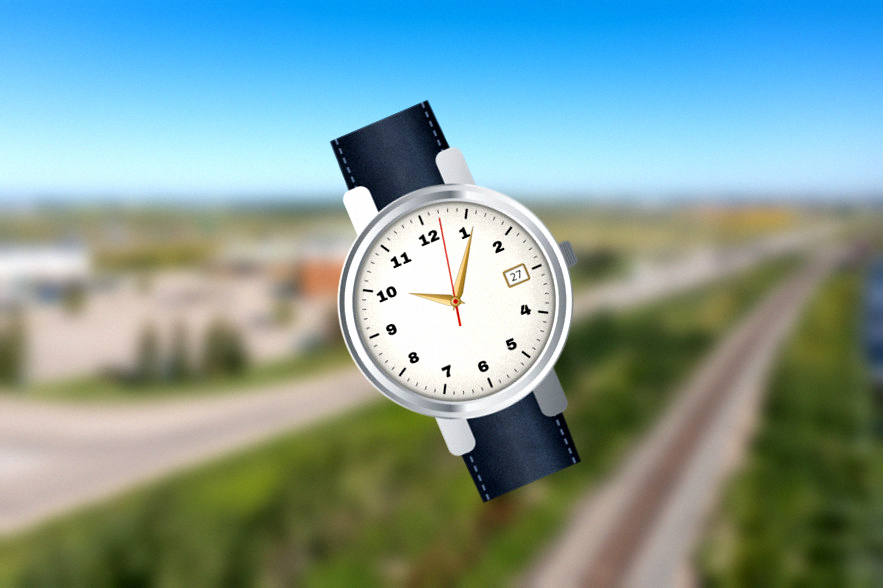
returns 10,06,02
